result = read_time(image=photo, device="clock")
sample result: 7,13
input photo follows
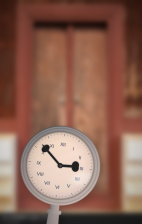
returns 2,52
